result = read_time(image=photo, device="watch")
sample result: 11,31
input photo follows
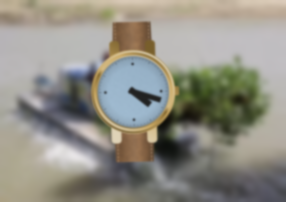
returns 4,18
